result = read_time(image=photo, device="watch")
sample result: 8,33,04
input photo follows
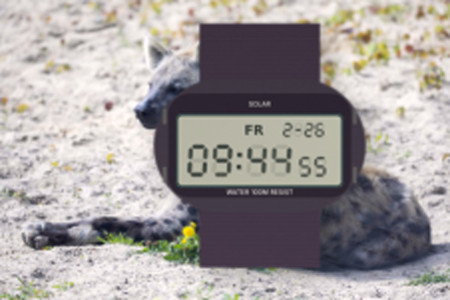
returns 9,44,55
